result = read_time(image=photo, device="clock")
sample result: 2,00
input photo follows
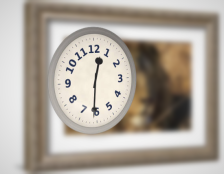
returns 12,31
